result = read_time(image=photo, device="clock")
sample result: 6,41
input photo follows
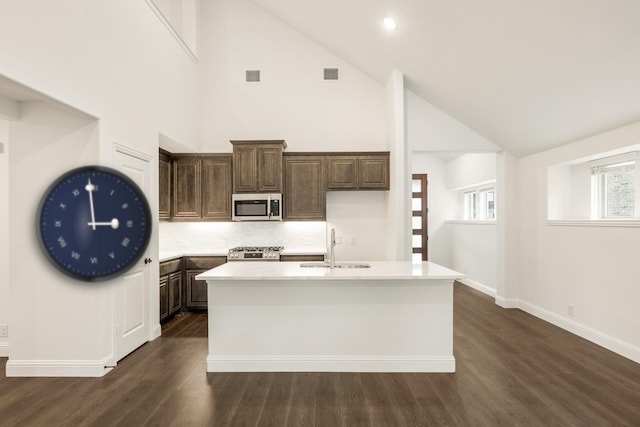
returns 2,59
